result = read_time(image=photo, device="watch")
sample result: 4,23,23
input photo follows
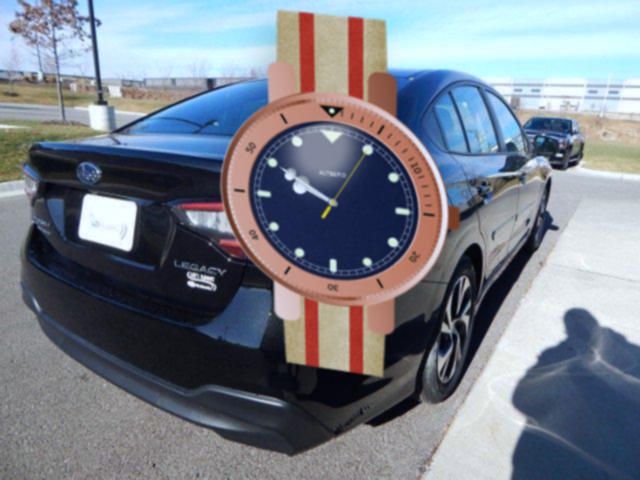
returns 9,50,05
